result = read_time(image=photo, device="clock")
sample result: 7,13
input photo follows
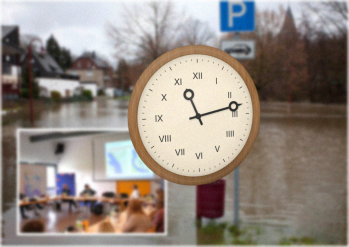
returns 11,13
